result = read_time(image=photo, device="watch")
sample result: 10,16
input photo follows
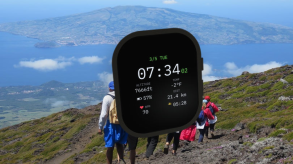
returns 7,34
